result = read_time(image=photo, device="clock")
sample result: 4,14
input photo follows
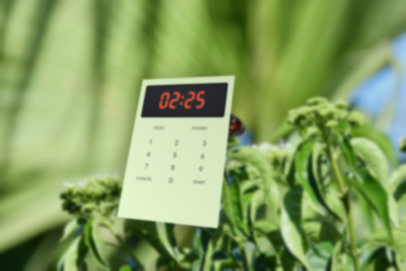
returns 2,25
